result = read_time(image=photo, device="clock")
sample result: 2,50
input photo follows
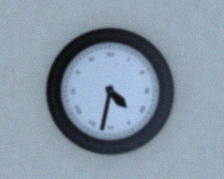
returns 4,32
